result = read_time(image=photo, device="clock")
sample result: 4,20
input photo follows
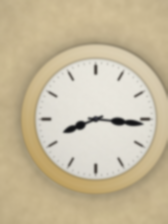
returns 8,16
